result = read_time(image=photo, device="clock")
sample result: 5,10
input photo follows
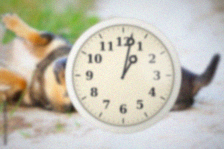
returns 1,02
